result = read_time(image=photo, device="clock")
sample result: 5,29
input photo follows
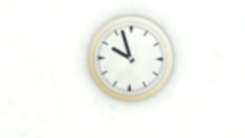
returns 9,57
